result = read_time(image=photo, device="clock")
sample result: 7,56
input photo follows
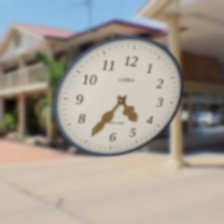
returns 4,35
